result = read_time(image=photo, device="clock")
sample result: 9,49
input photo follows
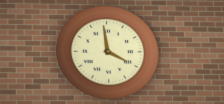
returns 3,59
